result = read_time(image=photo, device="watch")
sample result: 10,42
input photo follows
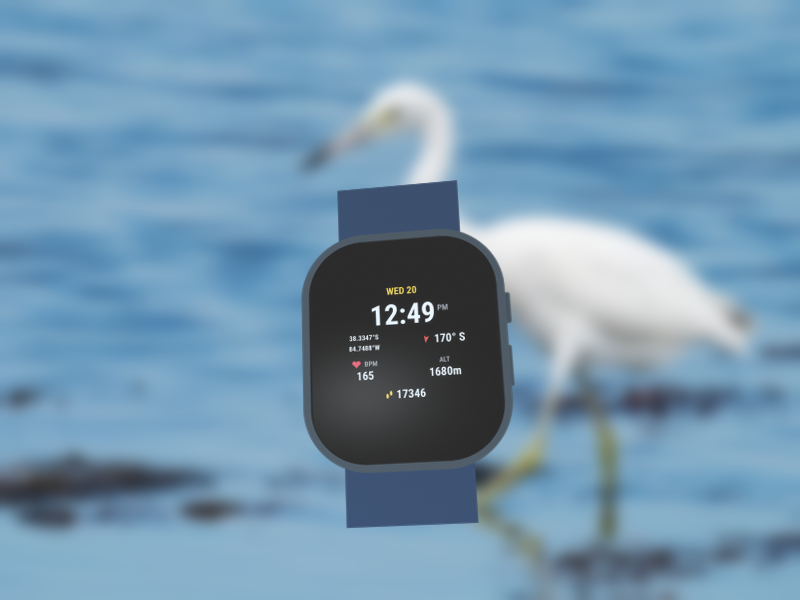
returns 12,49
